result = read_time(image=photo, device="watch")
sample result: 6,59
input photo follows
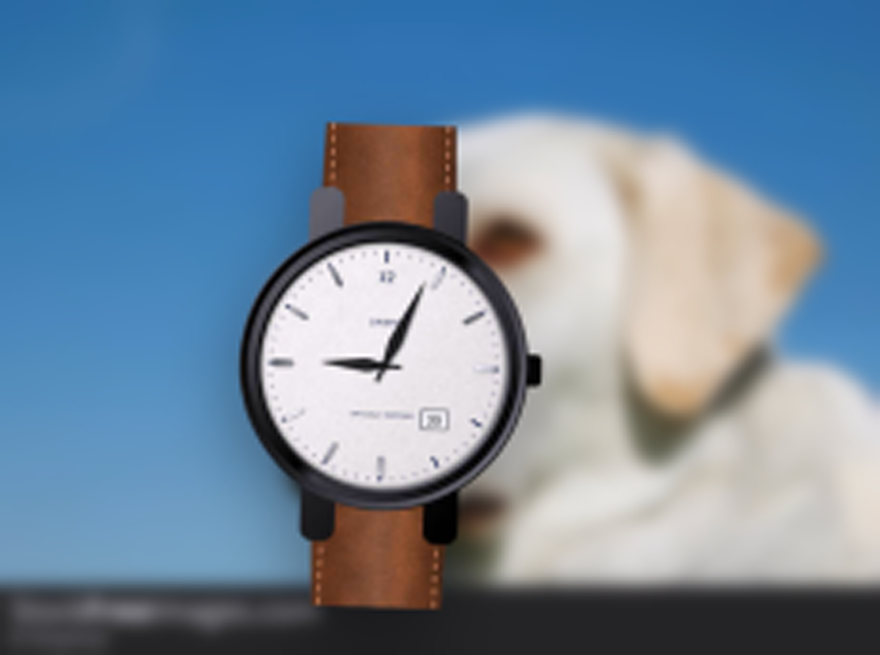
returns 9,04
